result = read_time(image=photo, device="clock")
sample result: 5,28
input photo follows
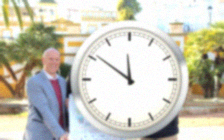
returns 11,51
